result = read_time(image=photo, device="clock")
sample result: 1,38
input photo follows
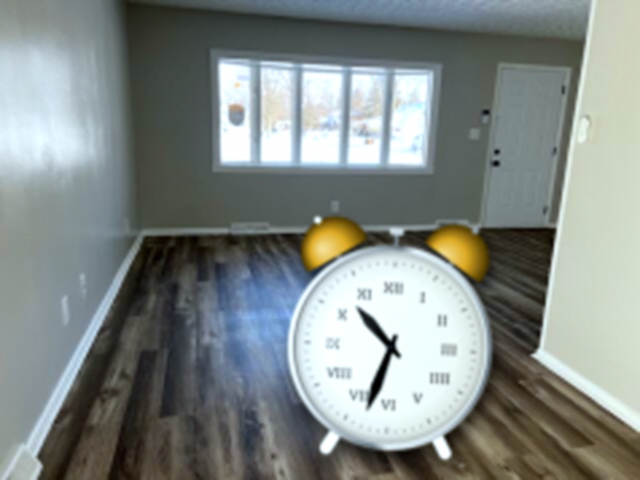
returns 10,33
